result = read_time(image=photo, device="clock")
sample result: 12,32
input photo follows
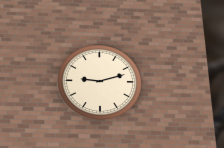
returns 9,12
